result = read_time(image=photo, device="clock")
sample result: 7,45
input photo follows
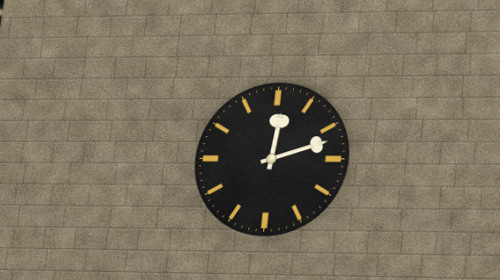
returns 12,12
